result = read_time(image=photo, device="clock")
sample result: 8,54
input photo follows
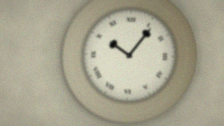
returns 10,06
